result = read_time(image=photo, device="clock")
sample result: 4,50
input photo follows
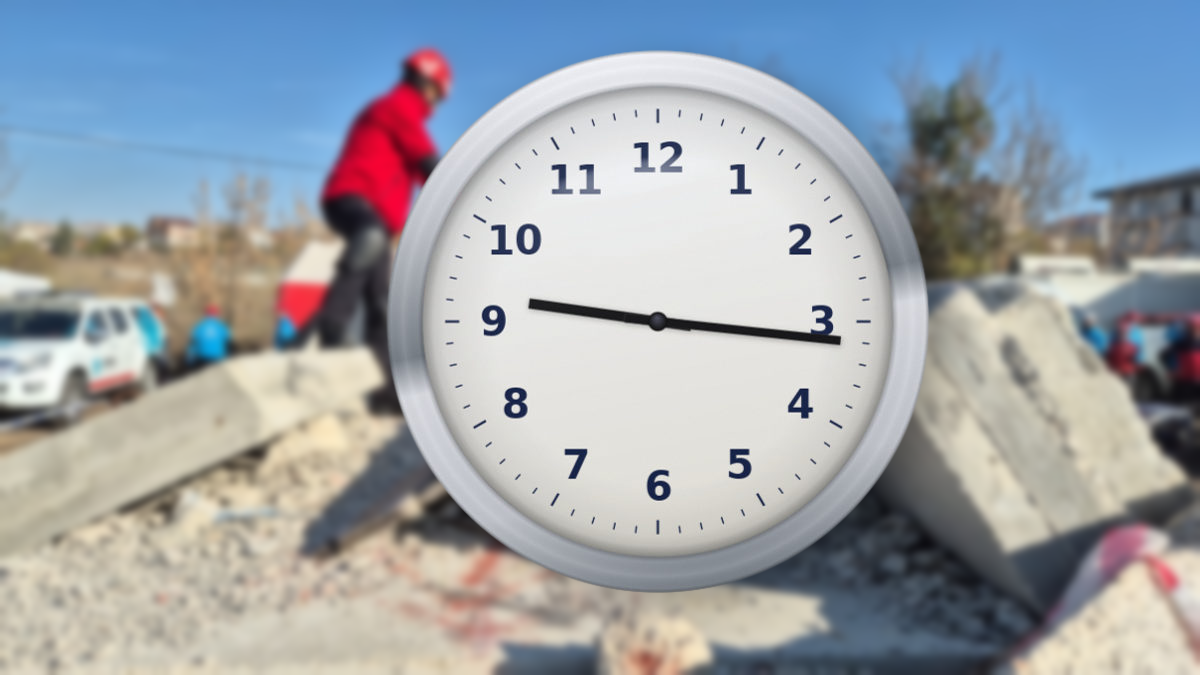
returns 9,16
